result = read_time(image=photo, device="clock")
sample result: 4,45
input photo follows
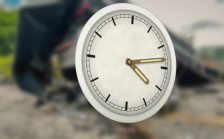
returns 4,13
